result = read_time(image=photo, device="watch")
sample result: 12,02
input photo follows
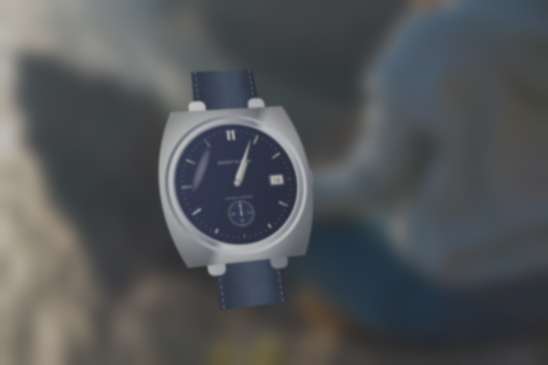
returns 1,04
